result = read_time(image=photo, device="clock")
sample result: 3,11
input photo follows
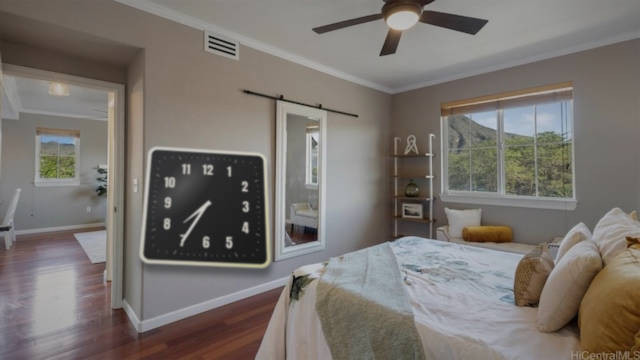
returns 7,35
